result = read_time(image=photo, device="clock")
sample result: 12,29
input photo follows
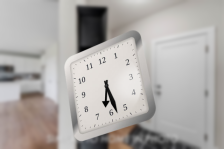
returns 6,28
